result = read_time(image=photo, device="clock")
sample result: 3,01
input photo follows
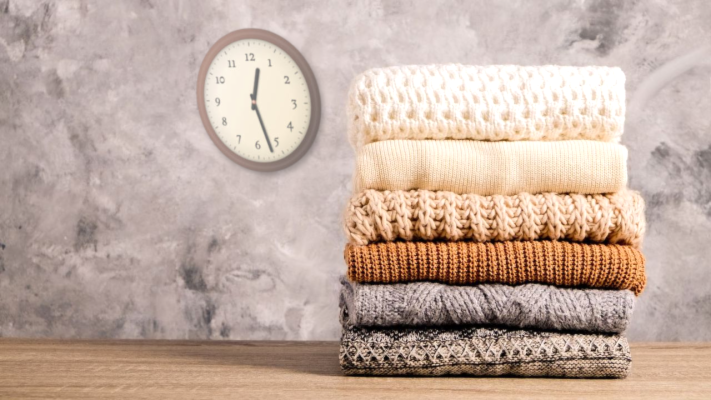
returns 12,27
